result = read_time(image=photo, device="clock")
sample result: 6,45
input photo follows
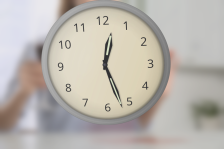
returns 12,27
